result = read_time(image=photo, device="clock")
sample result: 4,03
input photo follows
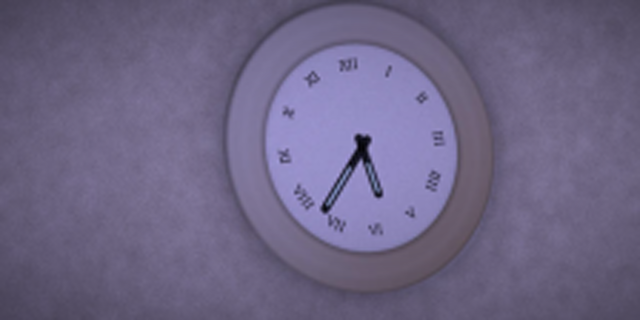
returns 5,37
